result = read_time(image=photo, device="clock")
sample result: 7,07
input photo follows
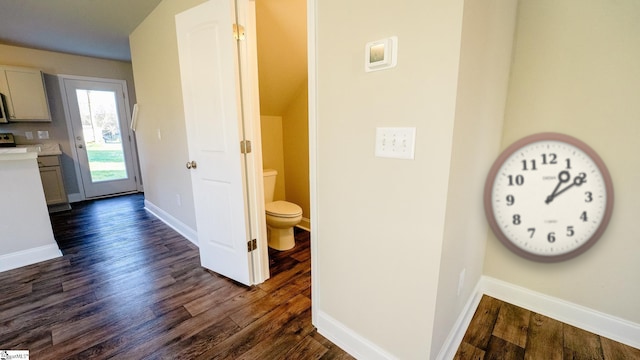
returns 1,10
